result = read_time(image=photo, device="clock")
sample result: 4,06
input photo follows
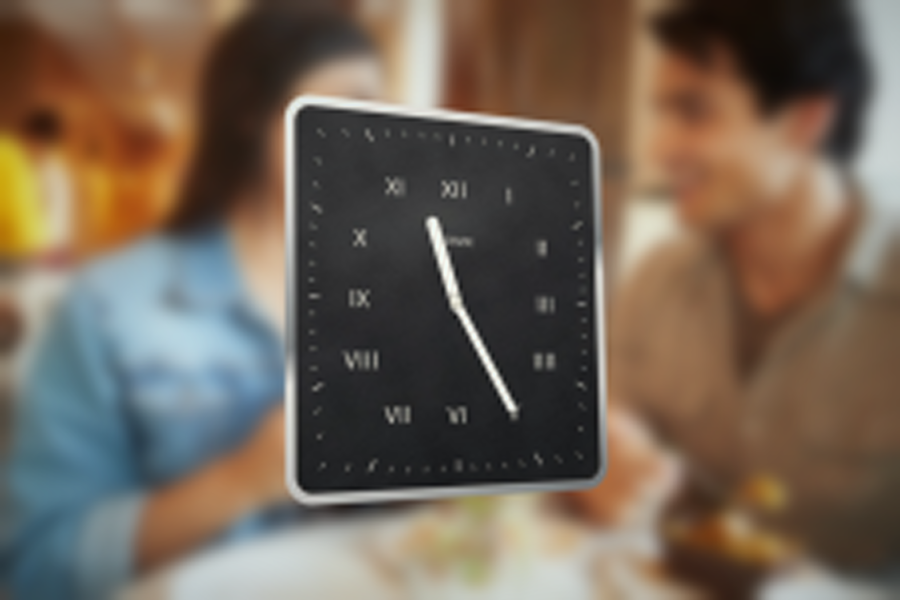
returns 11,25
